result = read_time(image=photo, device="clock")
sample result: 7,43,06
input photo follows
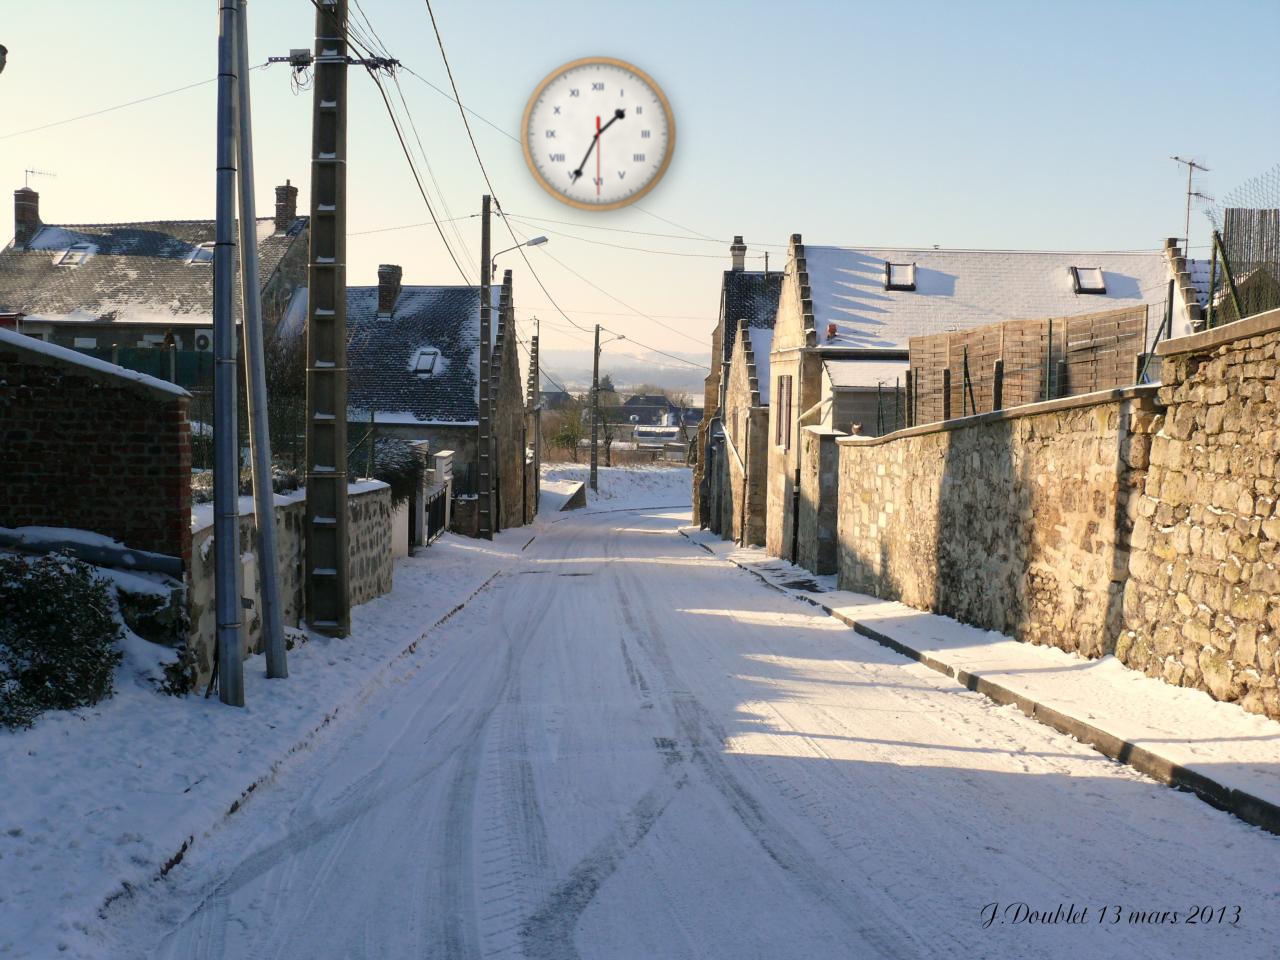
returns 1,34,30
